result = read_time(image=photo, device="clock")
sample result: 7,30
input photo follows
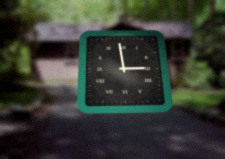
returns 2,59
